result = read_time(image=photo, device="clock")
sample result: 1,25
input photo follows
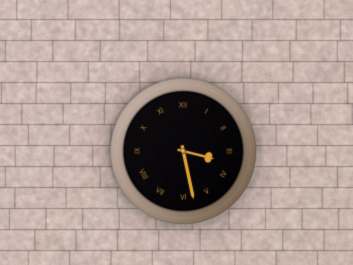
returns 3,28
